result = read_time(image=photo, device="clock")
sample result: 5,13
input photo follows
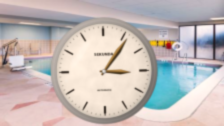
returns 3,06
